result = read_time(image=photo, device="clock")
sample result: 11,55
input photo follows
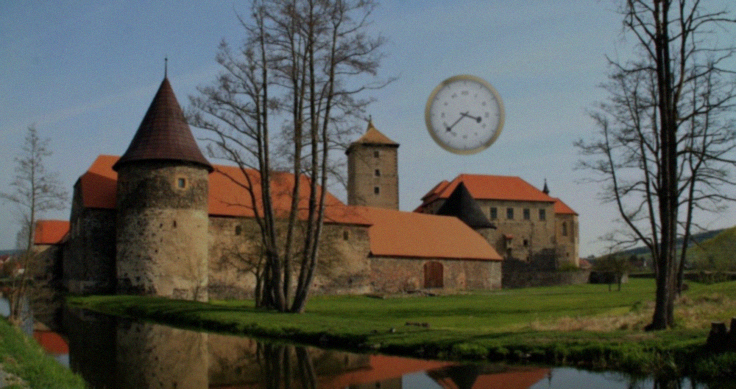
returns 3,38
